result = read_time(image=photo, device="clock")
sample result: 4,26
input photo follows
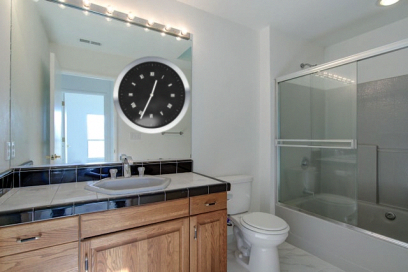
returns 12,34
